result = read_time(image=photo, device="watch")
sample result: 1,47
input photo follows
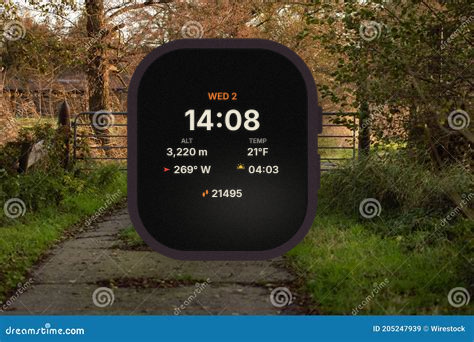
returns 14,08
